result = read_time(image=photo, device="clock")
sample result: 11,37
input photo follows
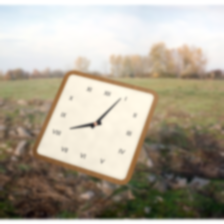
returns 8,04
